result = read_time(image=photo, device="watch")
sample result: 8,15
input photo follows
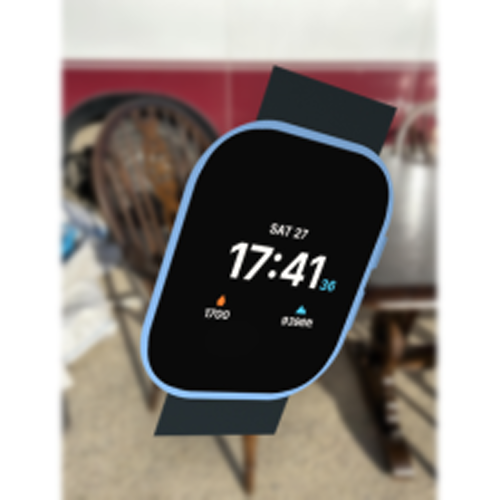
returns 17,41
